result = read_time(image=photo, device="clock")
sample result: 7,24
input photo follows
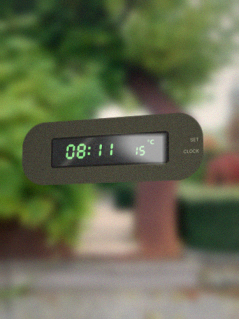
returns 8,11
